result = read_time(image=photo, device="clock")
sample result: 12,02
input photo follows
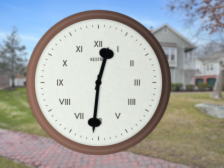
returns 12,31
